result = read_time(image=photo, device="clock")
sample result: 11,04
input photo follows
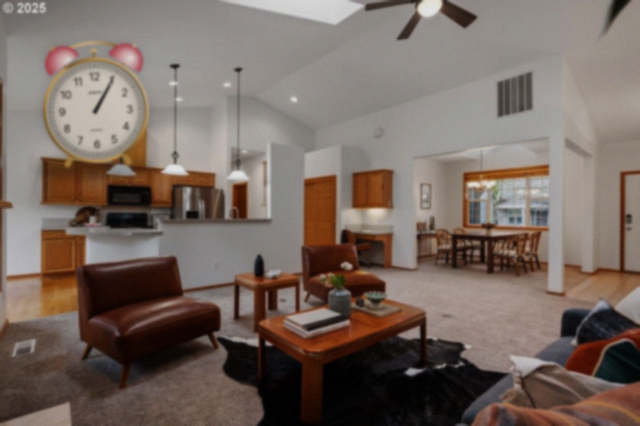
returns 1,05
